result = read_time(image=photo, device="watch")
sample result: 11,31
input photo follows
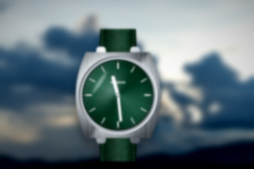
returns 11,29
